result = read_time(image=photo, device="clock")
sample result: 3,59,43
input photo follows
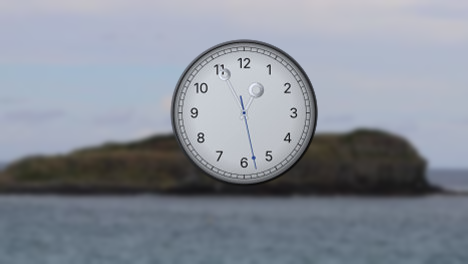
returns 12,55,28
